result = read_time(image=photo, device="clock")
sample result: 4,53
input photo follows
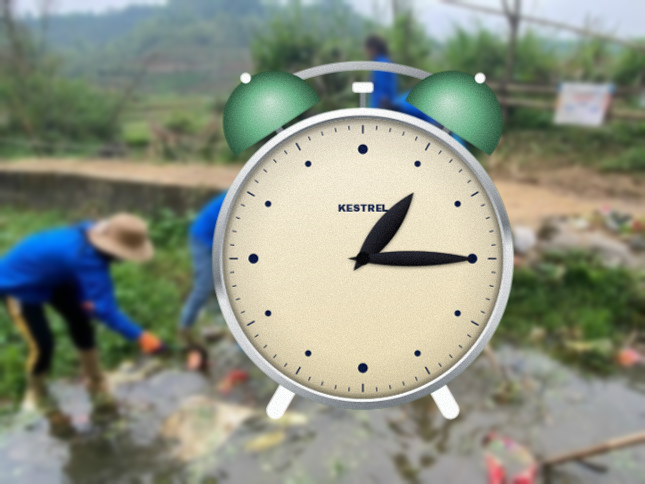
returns 1,15
